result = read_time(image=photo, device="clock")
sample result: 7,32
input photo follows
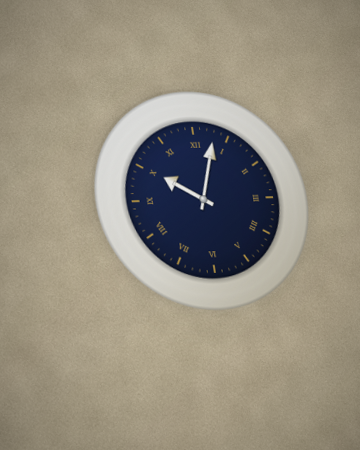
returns 10,03
